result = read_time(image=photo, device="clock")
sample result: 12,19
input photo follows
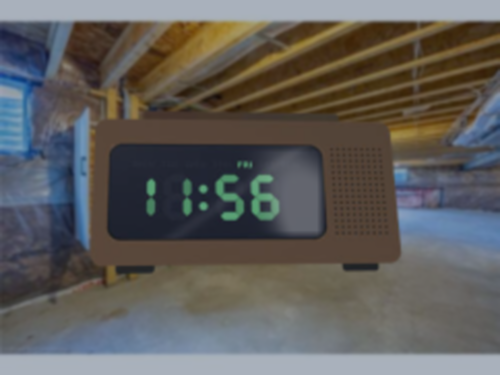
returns 11,56
